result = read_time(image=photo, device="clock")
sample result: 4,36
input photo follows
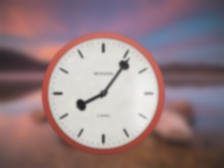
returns 8,06
